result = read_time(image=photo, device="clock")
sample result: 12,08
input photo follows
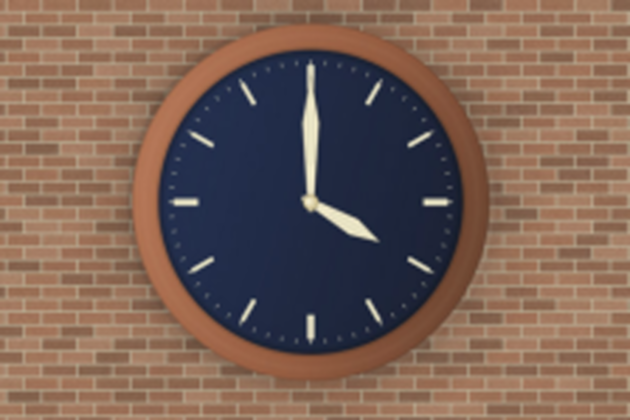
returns 4,00
